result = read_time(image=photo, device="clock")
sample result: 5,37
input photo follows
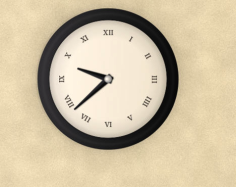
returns 9,38
